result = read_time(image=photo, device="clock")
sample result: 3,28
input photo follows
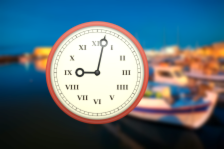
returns 9,02
